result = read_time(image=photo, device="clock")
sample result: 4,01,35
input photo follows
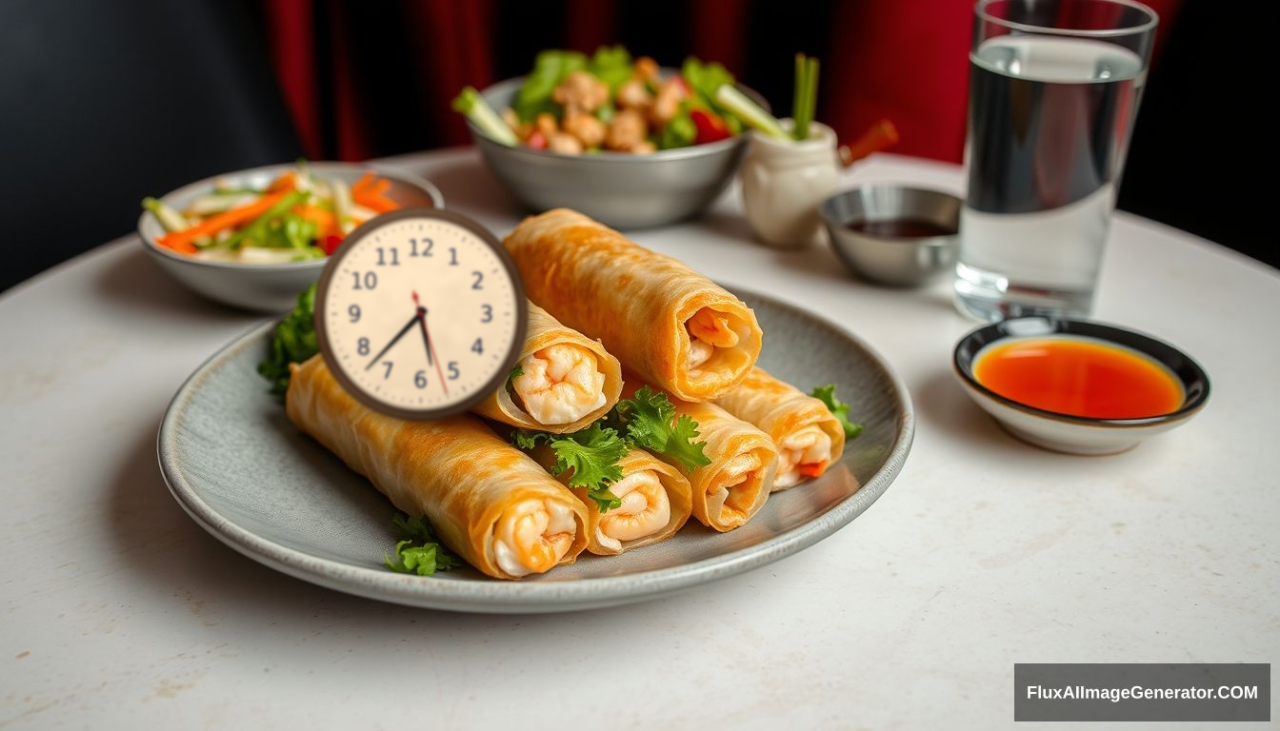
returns 5,37,27
